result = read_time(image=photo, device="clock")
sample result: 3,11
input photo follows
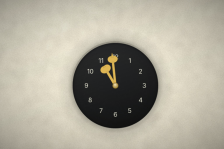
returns 10,59
